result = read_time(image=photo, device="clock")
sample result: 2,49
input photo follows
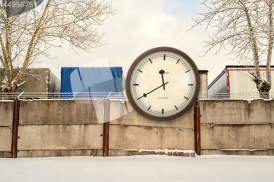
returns 11,40
